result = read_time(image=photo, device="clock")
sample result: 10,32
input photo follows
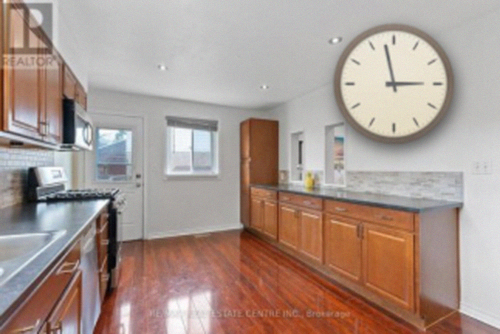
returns 2,58
